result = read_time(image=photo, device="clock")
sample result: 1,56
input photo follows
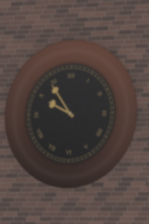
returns 9,54
